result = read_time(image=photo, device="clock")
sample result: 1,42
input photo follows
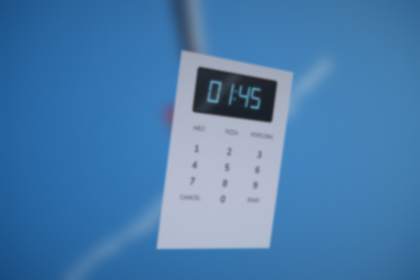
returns 1,45
